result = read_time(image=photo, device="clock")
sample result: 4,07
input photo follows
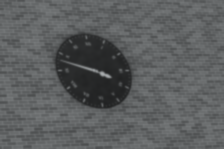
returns 3,48
